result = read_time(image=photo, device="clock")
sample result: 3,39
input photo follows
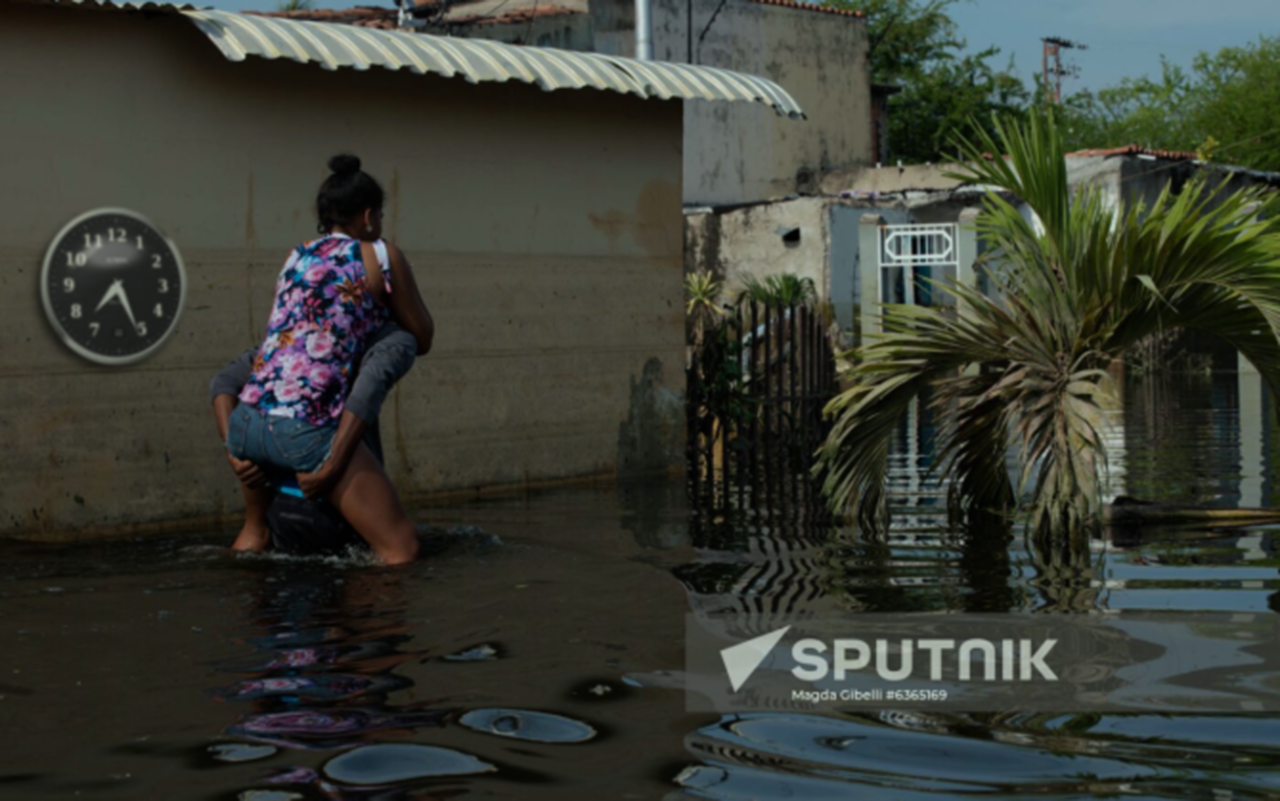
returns 7,26
